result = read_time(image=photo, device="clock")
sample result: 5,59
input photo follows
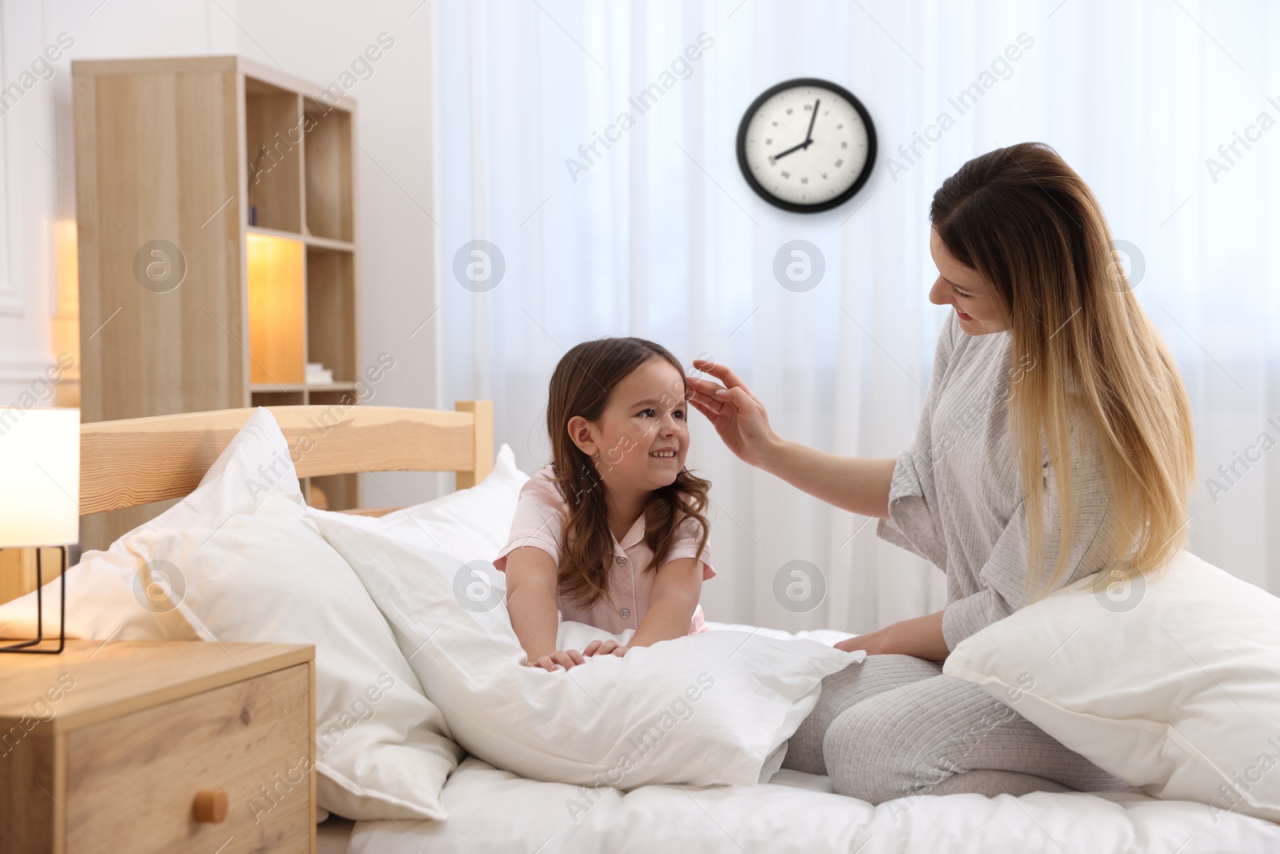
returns 8,02
